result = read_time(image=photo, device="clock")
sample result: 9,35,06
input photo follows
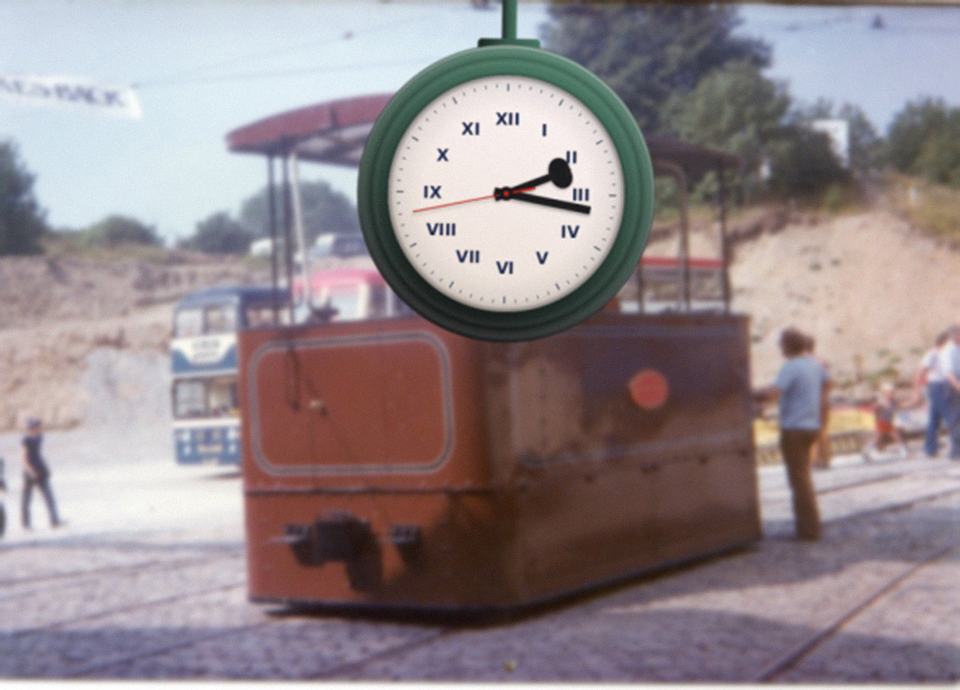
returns 2,16,43
